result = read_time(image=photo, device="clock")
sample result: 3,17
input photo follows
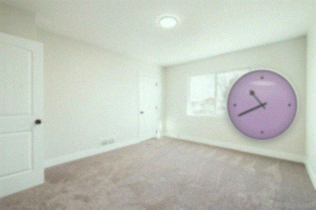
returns 10,41
